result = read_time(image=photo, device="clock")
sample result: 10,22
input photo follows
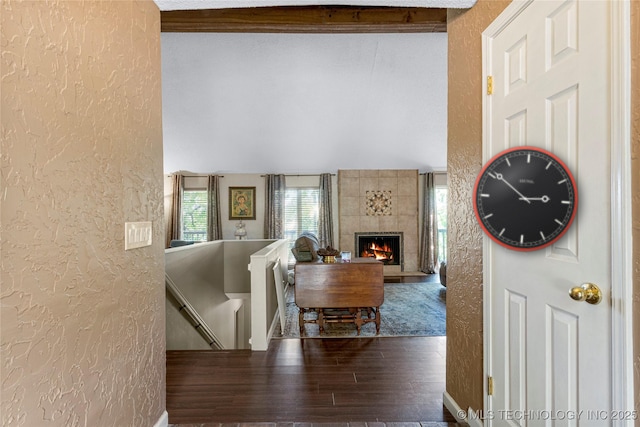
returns 2,51
